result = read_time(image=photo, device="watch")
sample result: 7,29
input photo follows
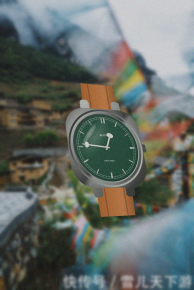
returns 12,46
